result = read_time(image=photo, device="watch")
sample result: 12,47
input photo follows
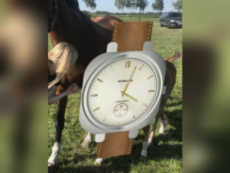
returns 4,03
